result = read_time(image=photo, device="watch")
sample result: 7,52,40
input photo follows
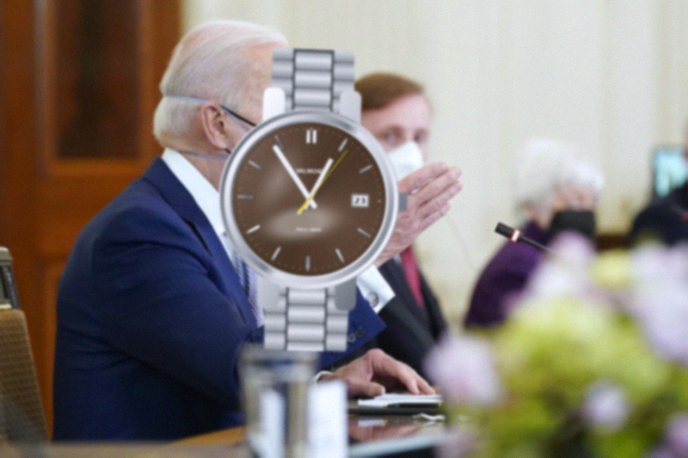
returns 12,54,06
